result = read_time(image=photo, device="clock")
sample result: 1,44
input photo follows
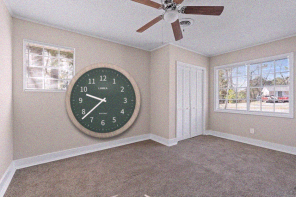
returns 9,38
